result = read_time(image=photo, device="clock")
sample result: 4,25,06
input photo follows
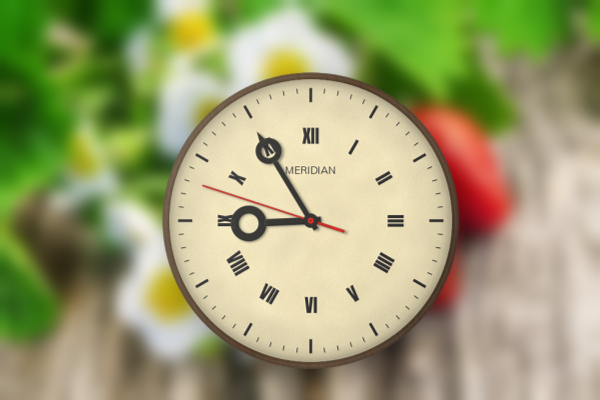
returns 8,54,48
